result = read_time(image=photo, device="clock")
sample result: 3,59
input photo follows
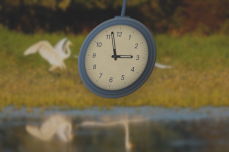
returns 2,57
